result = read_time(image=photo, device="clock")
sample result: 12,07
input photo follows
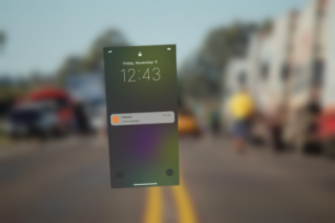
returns 12,43
